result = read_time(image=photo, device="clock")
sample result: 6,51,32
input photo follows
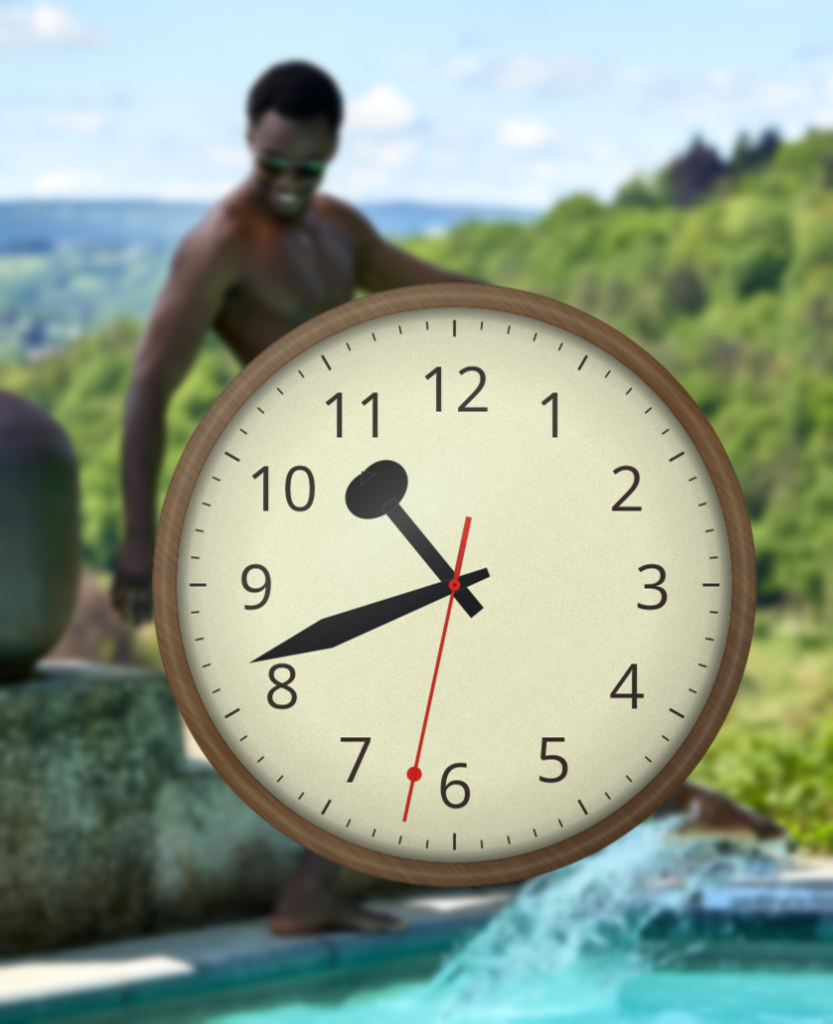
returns 10,41,32
